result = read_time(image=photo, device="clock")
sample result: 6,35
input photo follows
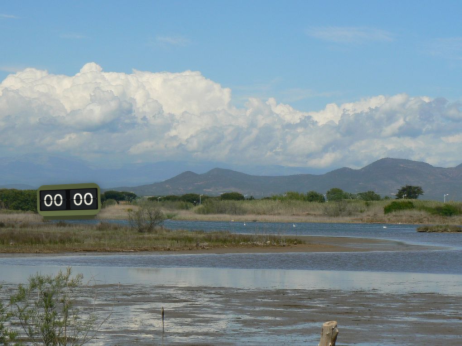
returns 0,00
